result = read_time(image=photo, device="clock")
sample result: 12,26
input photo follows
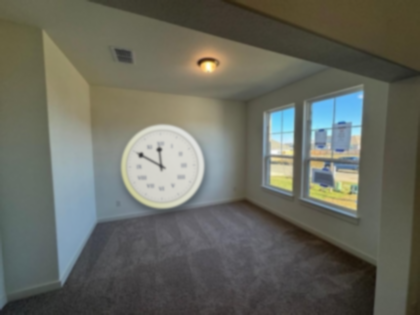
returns 11,50
